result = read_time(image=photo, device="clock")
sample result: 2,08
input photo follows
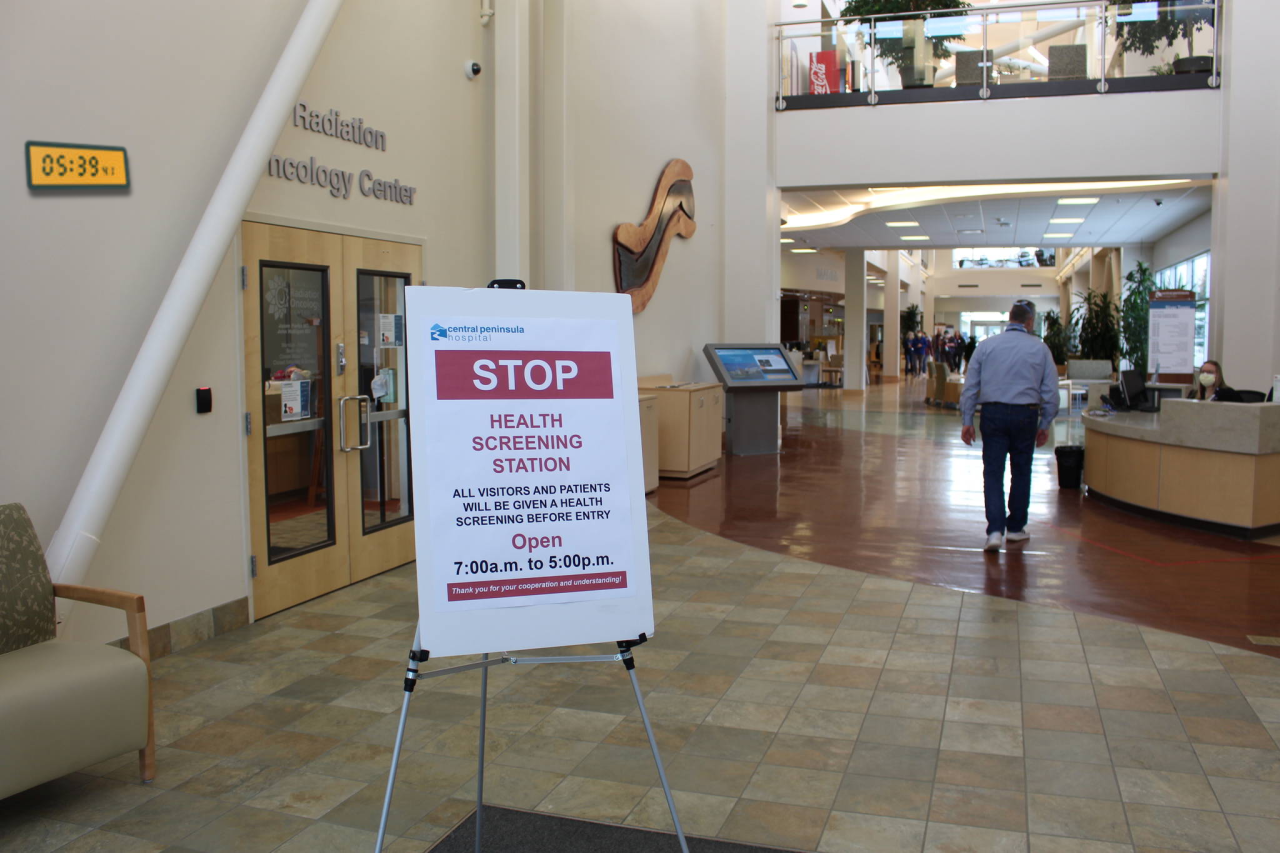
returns 5,39
